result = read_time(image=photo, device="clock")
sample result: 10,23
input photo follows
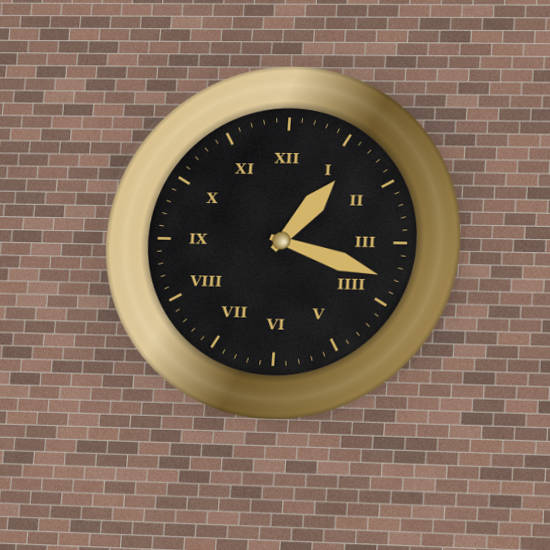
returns 1,18
